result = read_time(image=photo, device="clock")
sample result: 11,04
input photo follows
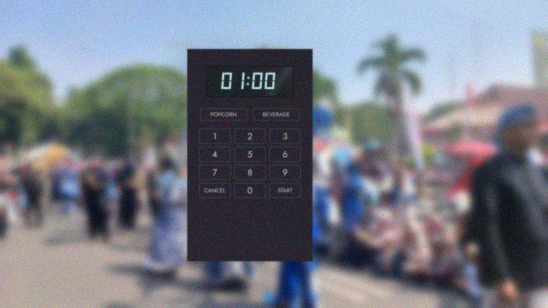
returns 1,00
